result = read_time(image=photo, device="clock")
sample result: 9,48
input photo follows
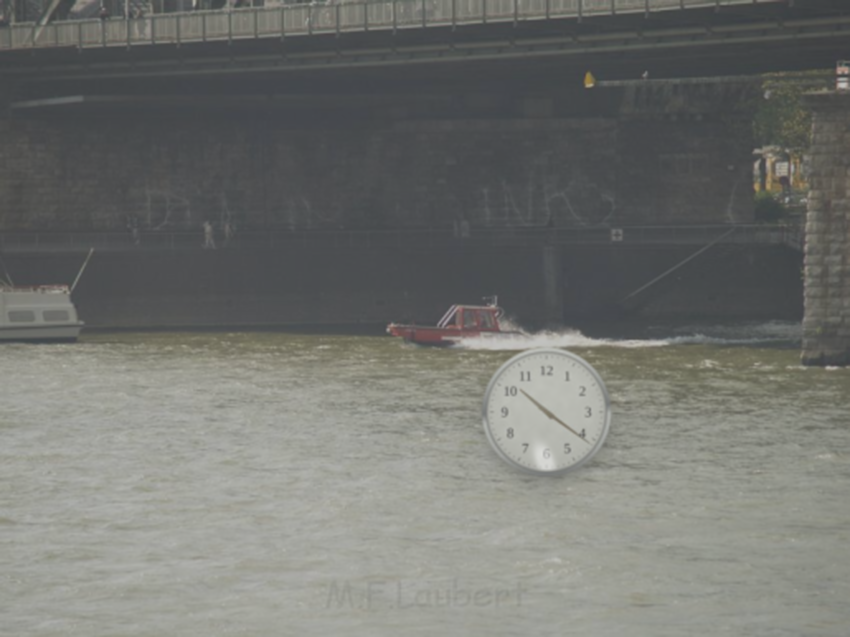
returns 10,21
